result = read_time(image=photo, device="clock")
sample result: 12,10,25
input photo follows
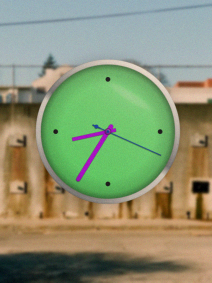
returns 8,35,19
